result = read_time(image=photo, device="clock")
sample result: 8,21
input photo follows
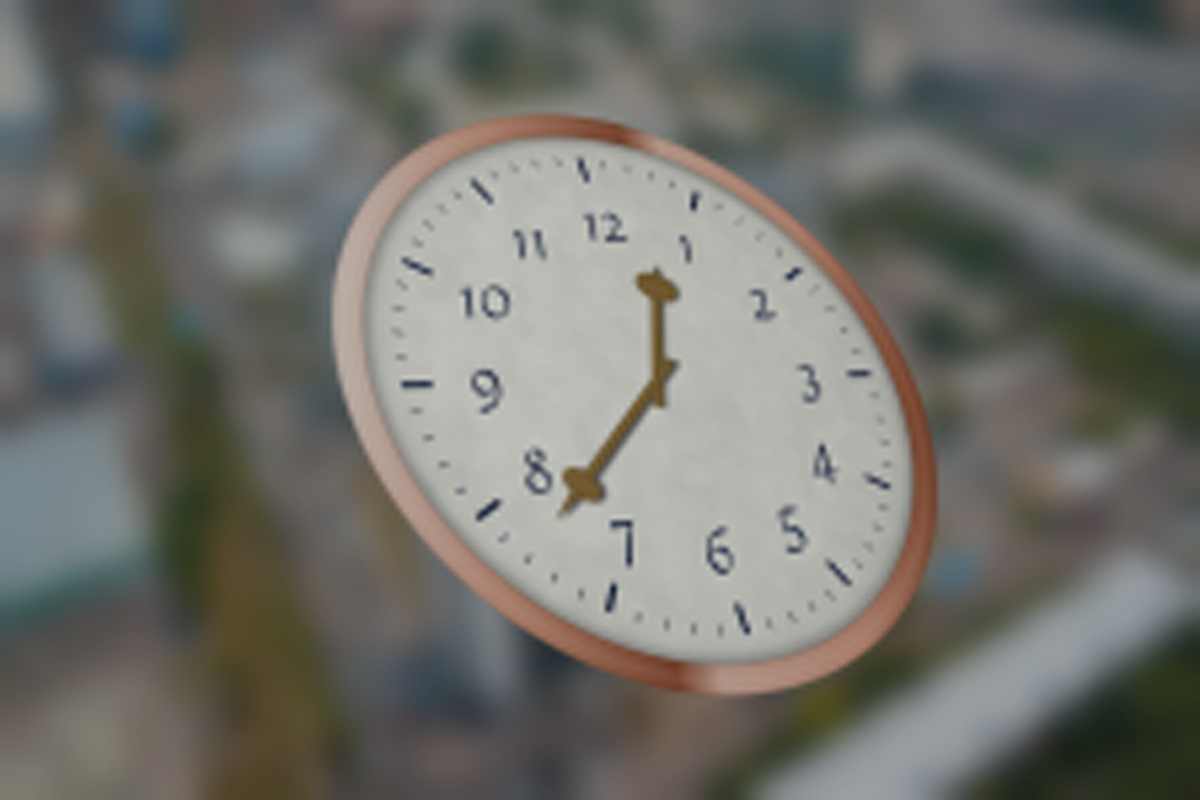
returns 12,38
